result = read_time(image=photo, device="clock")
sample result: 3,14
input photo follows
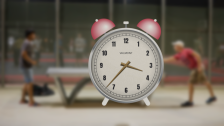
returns 3,37
